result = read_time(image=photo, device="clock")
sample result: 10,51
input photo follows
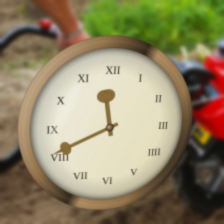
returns 11,41
